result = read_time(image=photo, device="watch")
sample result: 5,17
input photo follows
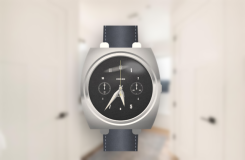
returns 5,36
